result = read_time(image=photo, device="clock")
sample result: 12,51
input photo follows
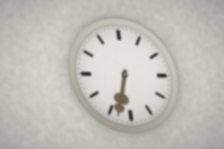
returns 6,33
